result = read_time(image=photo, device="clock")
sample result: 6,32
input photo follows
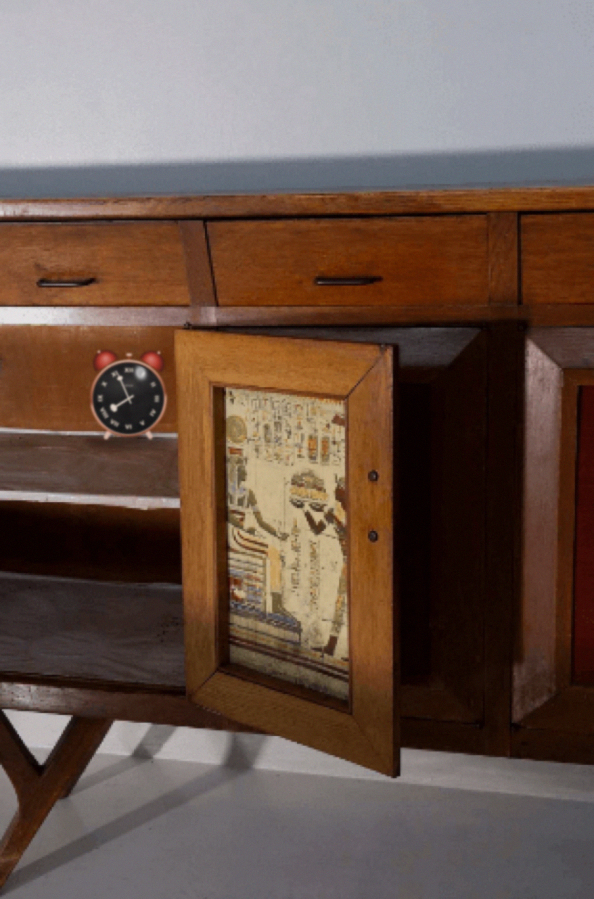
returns 7,56
